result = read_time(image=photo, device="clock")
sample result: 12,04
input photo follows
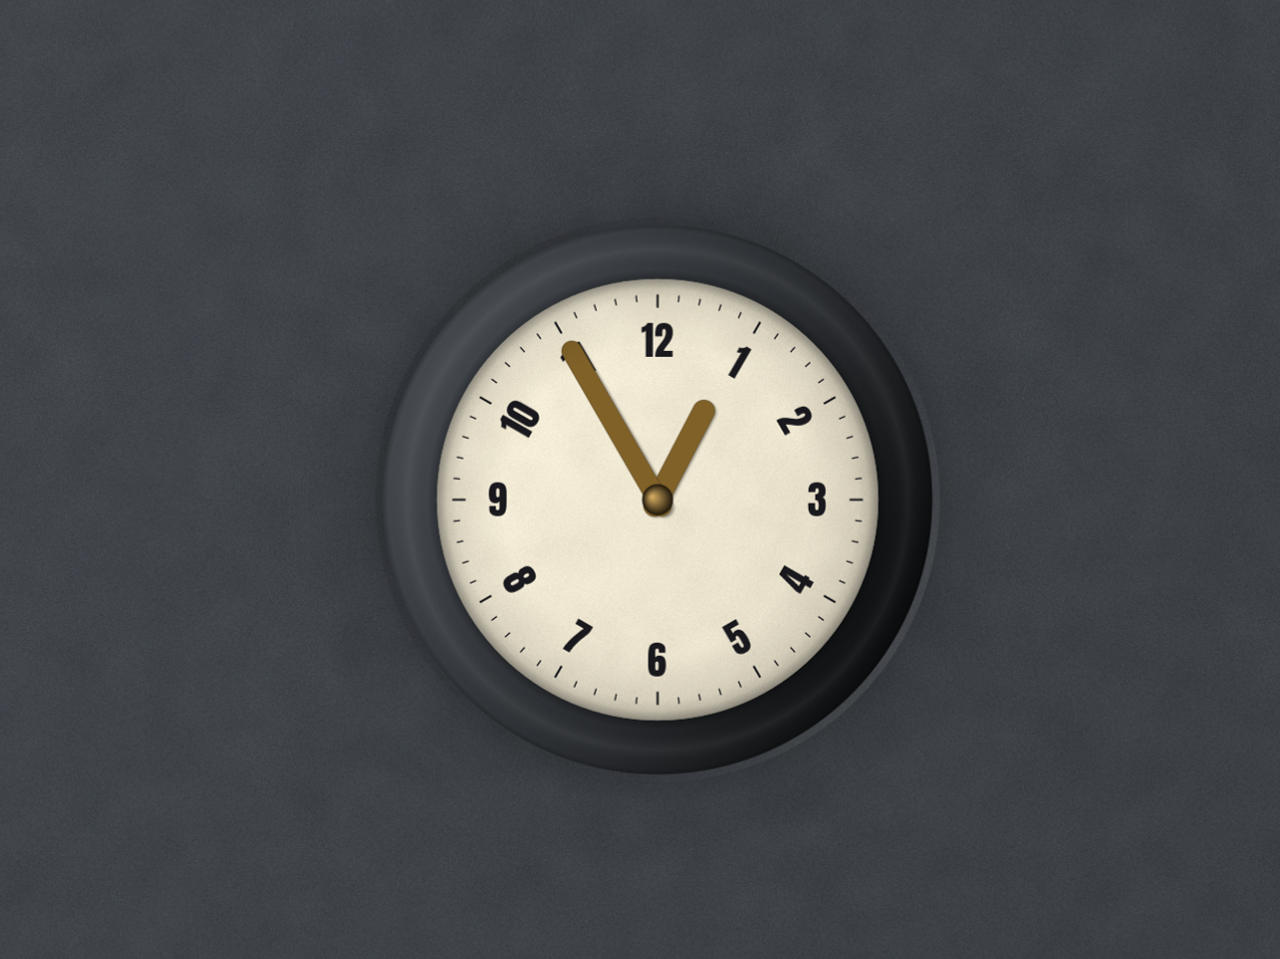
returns 12,55
